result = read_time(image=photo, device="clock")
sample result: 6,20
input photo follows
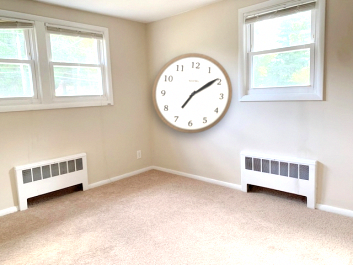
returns 7,09
